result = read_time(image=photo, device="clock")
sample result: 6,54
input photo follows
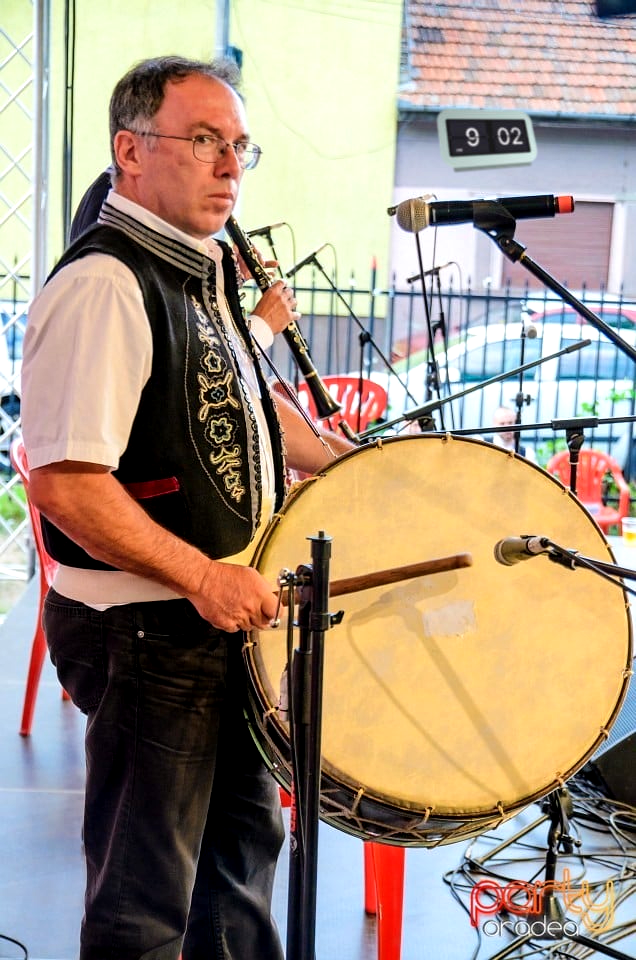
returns 9,02
